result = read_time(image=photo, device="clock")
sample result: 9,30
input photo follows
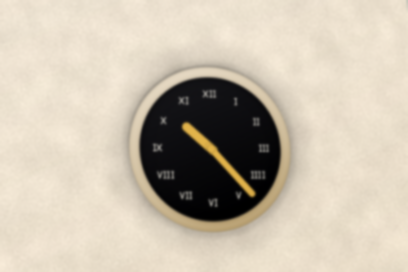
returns 10,23
